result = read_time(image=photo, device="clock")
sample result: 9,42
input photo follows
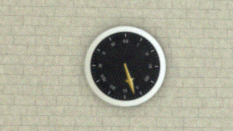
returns 5,27
